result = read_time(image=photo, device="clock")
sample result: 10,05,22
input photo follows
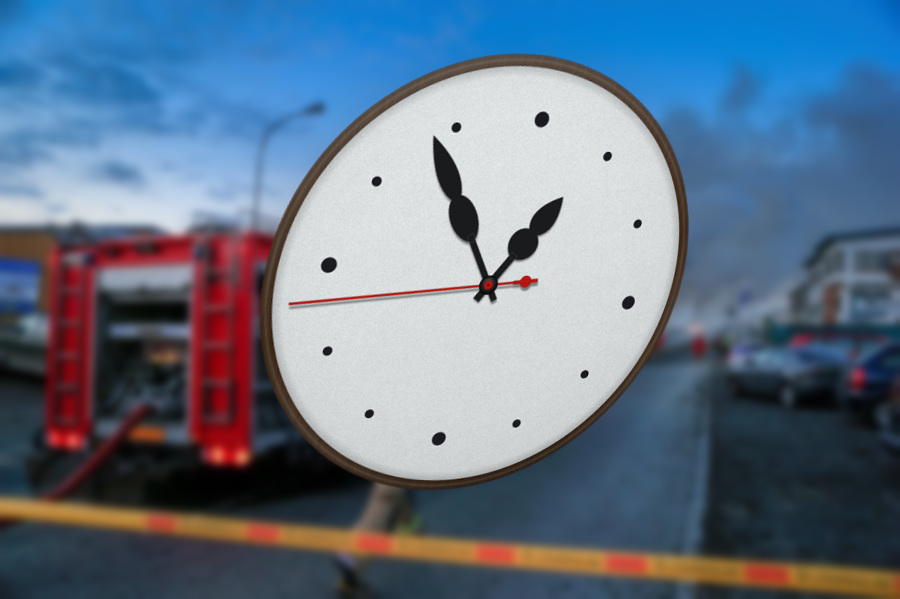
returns 12,53,43
